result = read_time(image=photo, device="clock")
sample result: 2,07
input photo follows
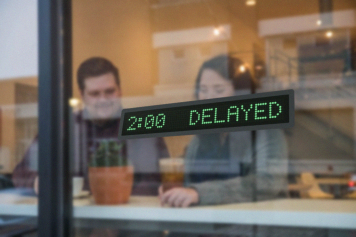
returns 2,00
